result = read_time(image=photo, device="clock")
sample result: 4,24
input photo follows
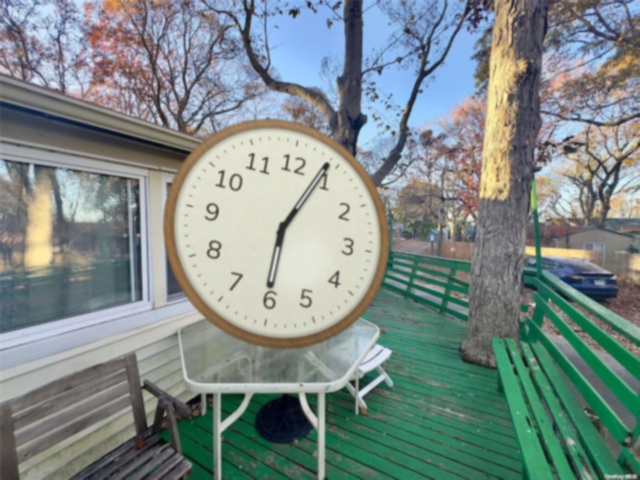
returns 6,04
